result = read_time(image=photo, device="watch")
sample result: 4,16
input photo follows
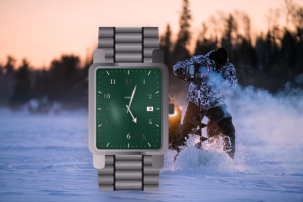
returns 5,03
